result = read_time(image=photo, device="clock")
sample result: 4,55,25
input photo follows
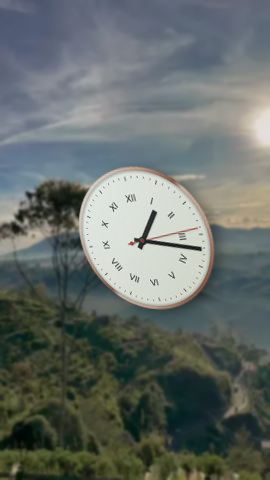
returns 1,17,14
